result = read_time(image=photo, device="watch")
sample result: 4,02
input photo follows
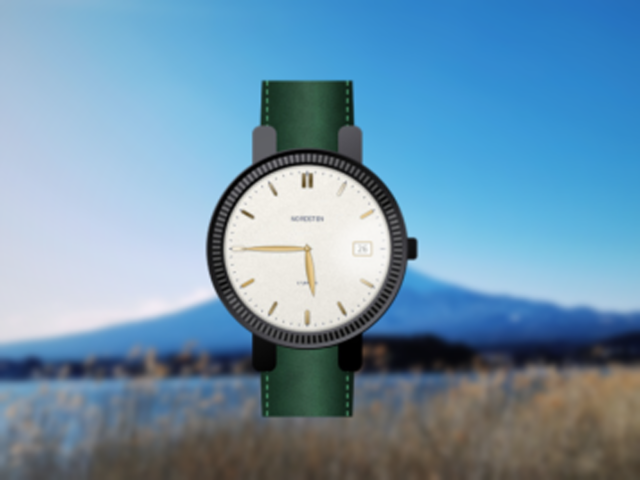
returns 5,45
